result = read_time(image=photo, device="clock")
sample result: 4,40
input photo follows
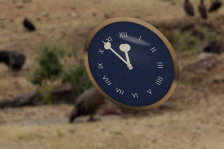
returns 11,53
